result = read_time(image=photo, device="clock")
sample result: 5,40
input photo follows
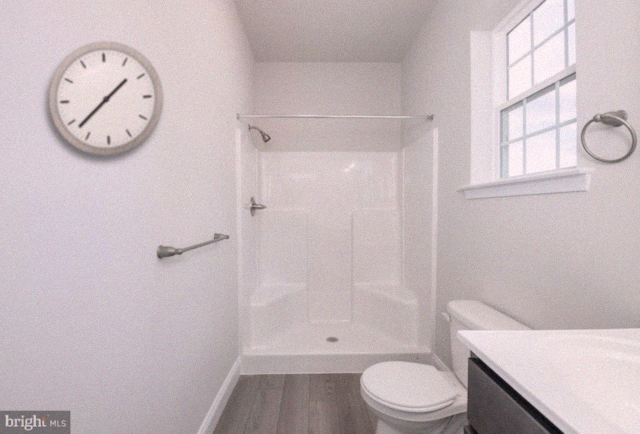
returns 1,38
